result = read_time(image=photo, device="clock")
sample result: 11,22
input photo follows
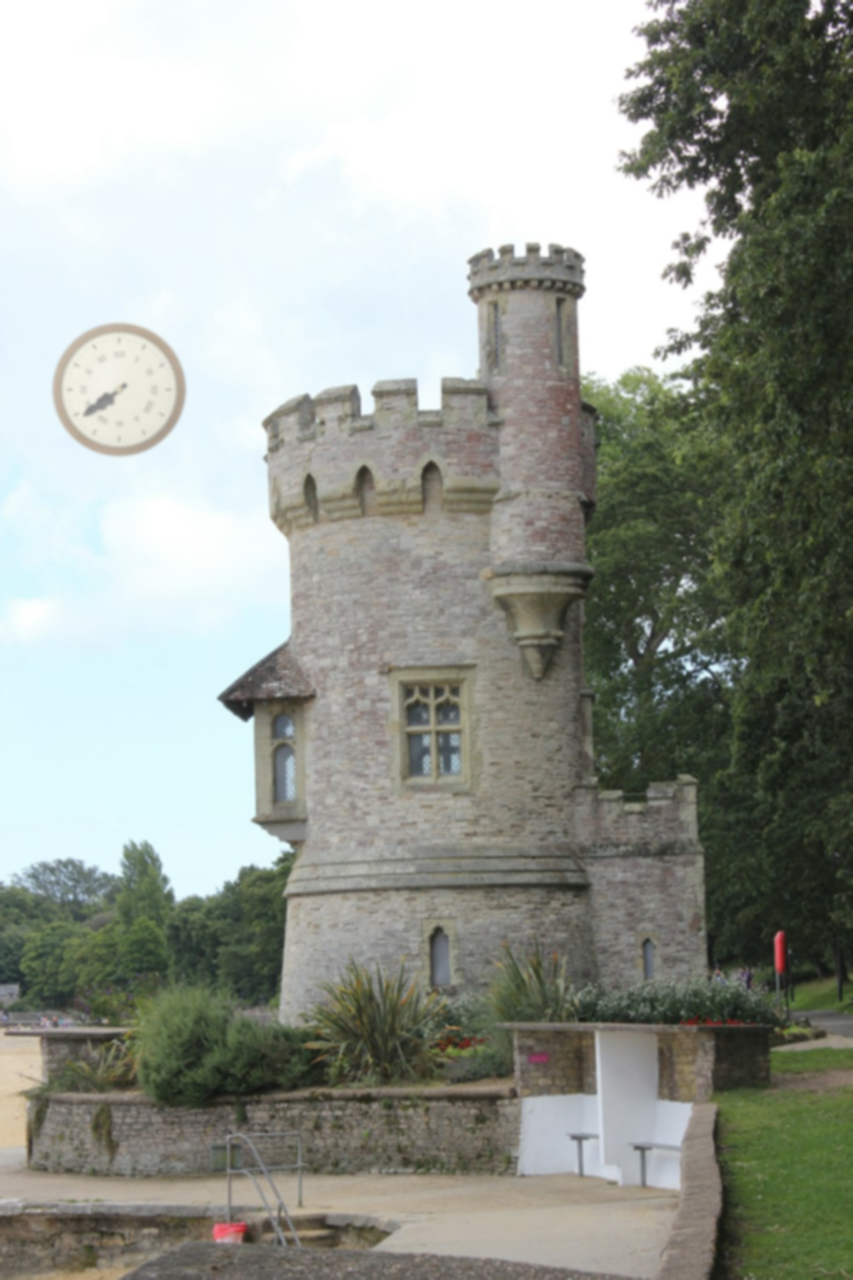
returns 7,39
